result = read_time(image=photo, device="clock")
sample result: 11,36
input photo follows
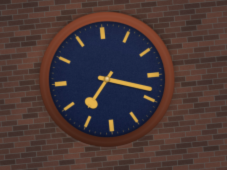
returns 7,18
